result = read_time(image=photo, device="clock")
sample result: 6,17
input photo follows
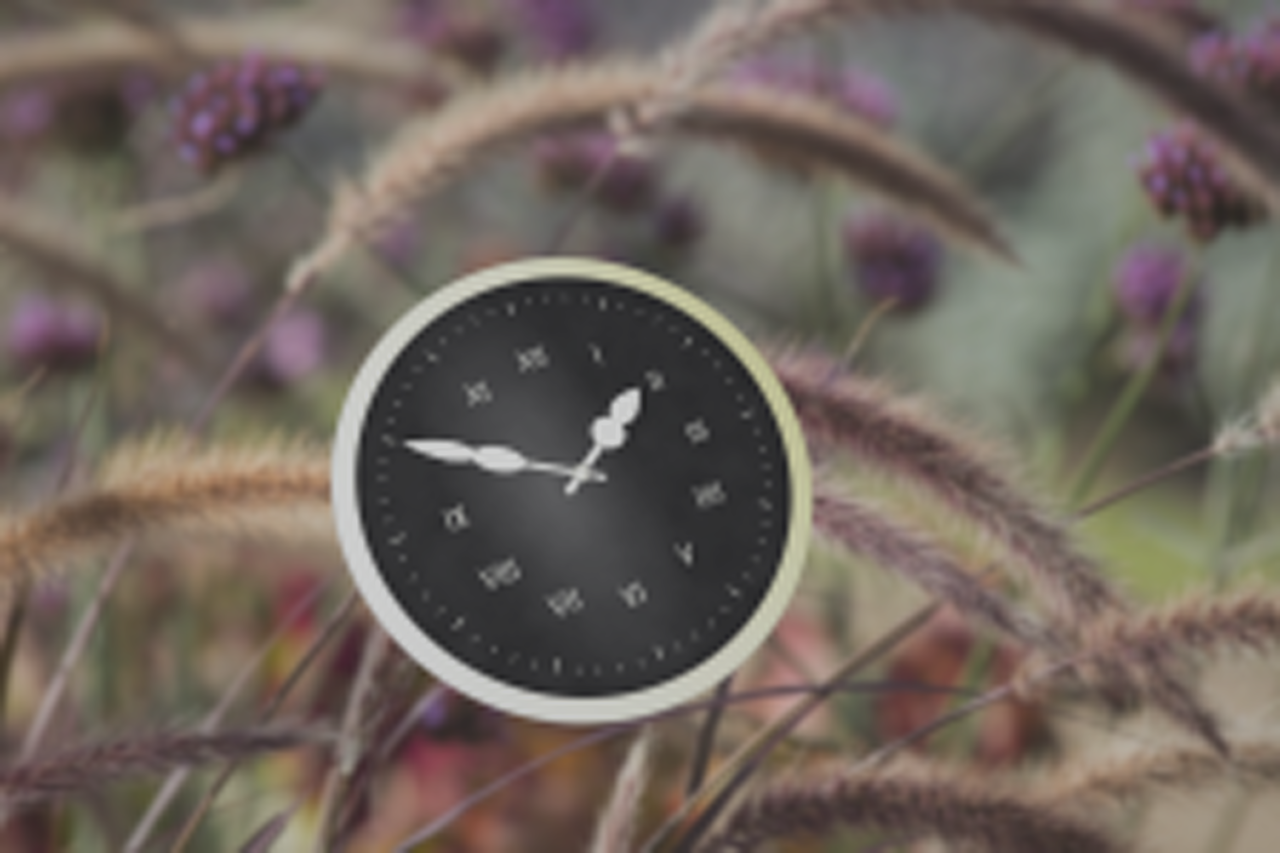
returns 1,50
